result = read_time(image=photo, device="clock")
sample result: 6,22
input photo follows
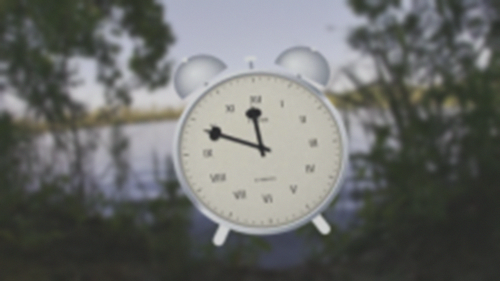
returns 11,49
